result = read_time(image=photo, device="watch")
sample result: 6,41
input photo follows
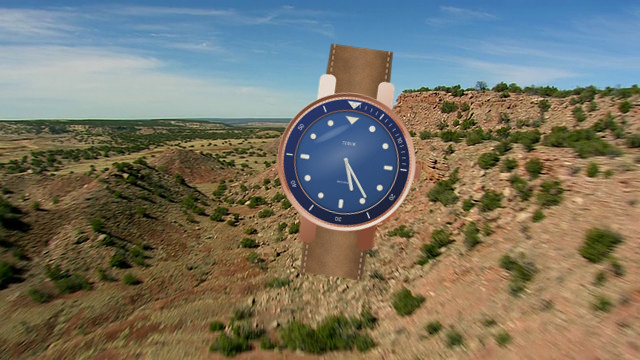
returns 5,24
